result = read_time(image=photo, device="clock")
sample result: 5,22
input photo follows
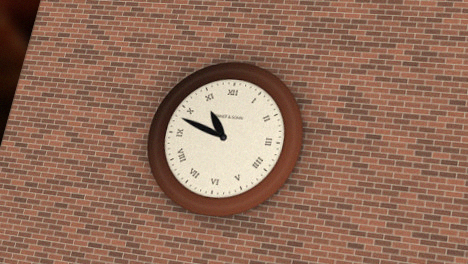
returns 10,48
